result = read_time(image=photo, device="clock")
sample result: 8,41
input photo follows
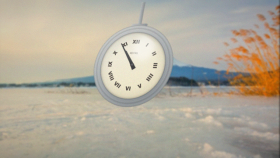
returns 10,54
